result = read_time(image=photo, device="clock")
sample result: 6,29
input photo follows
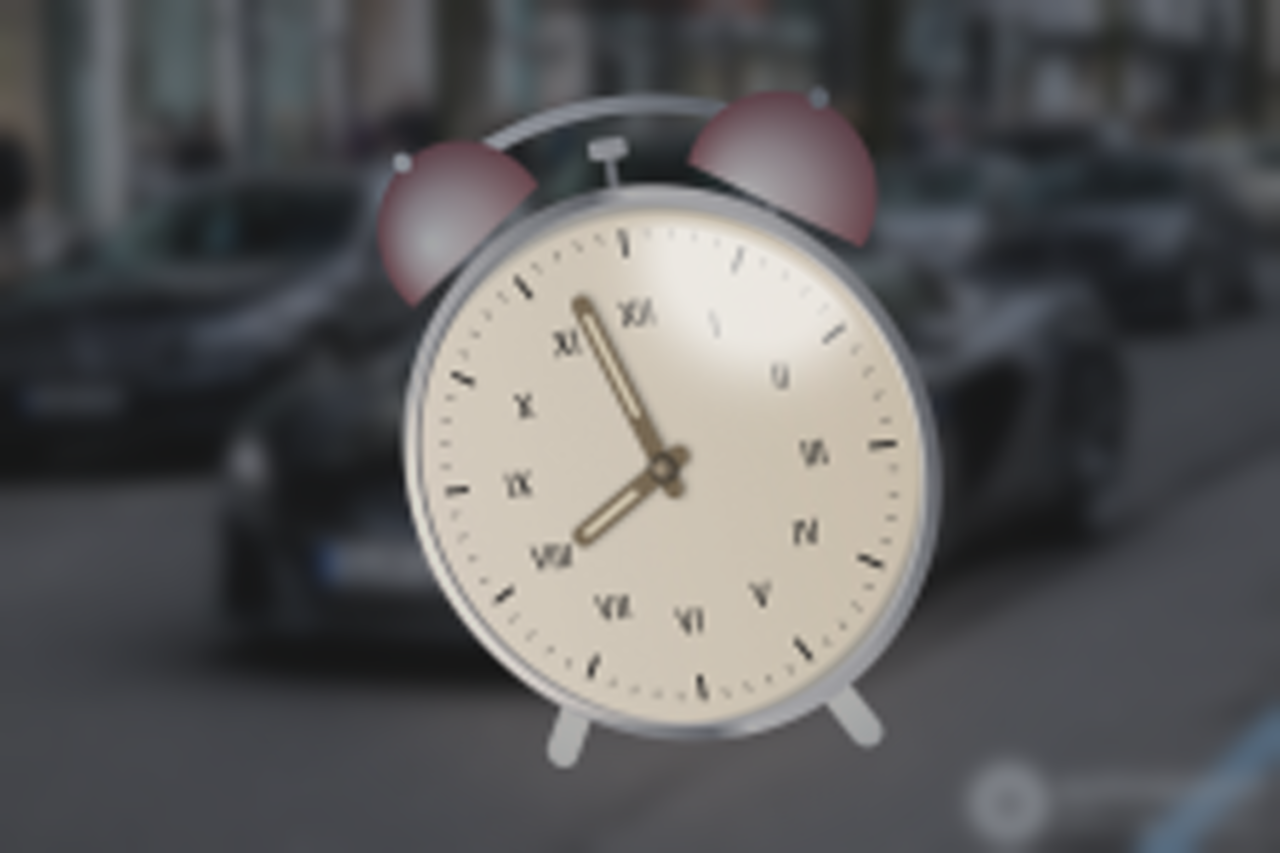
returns 7,57
